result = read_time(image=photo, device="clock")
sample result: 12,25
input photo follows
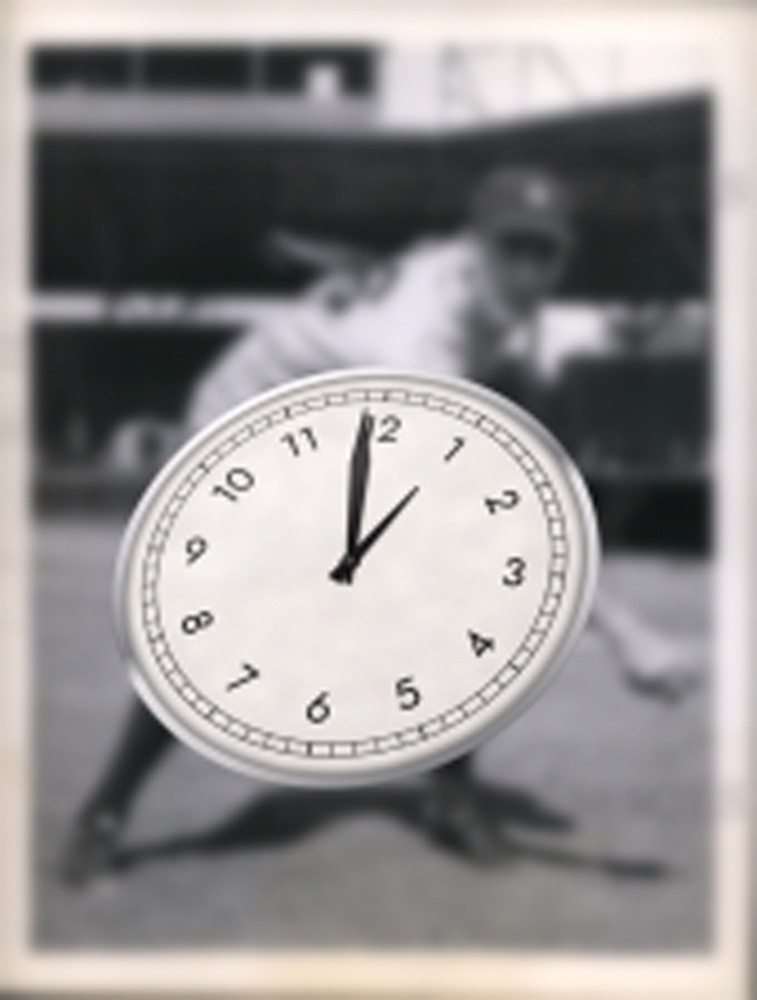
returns 12,59
